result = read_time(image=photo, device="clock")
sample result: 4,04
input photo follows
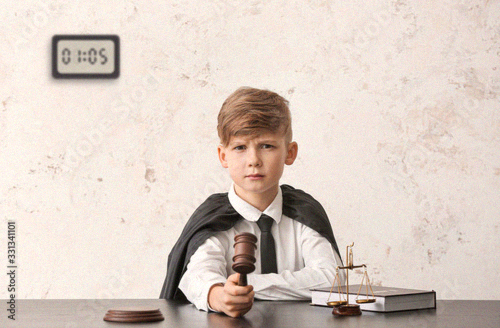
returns 1,05
